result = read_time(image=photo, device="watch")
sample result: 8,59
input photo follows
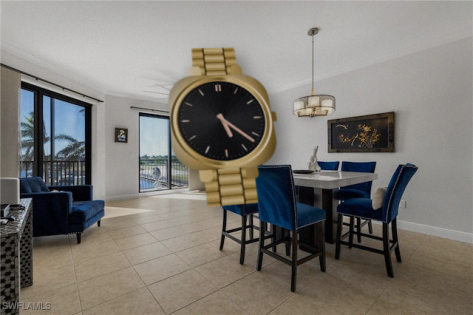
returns 5,22
